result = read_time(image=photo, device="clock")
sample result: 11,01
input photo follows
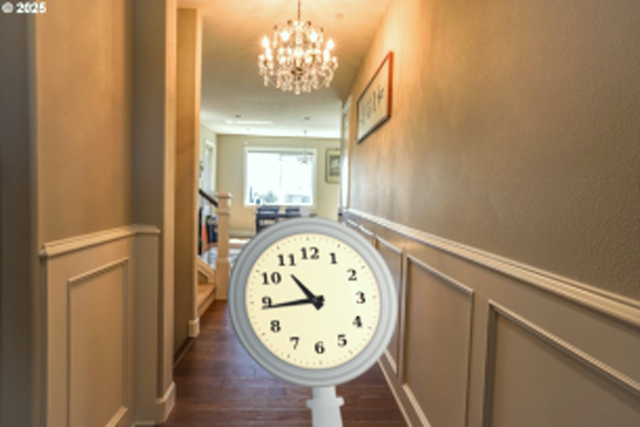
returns 10,44
